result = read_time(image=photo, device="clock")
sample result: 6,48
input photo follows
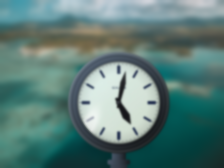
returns 5,02
